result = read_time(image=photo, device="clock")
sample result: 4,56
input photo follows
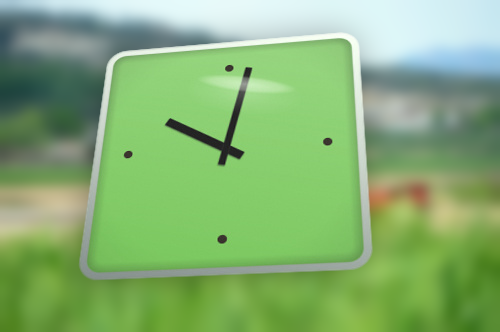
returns 10,02
